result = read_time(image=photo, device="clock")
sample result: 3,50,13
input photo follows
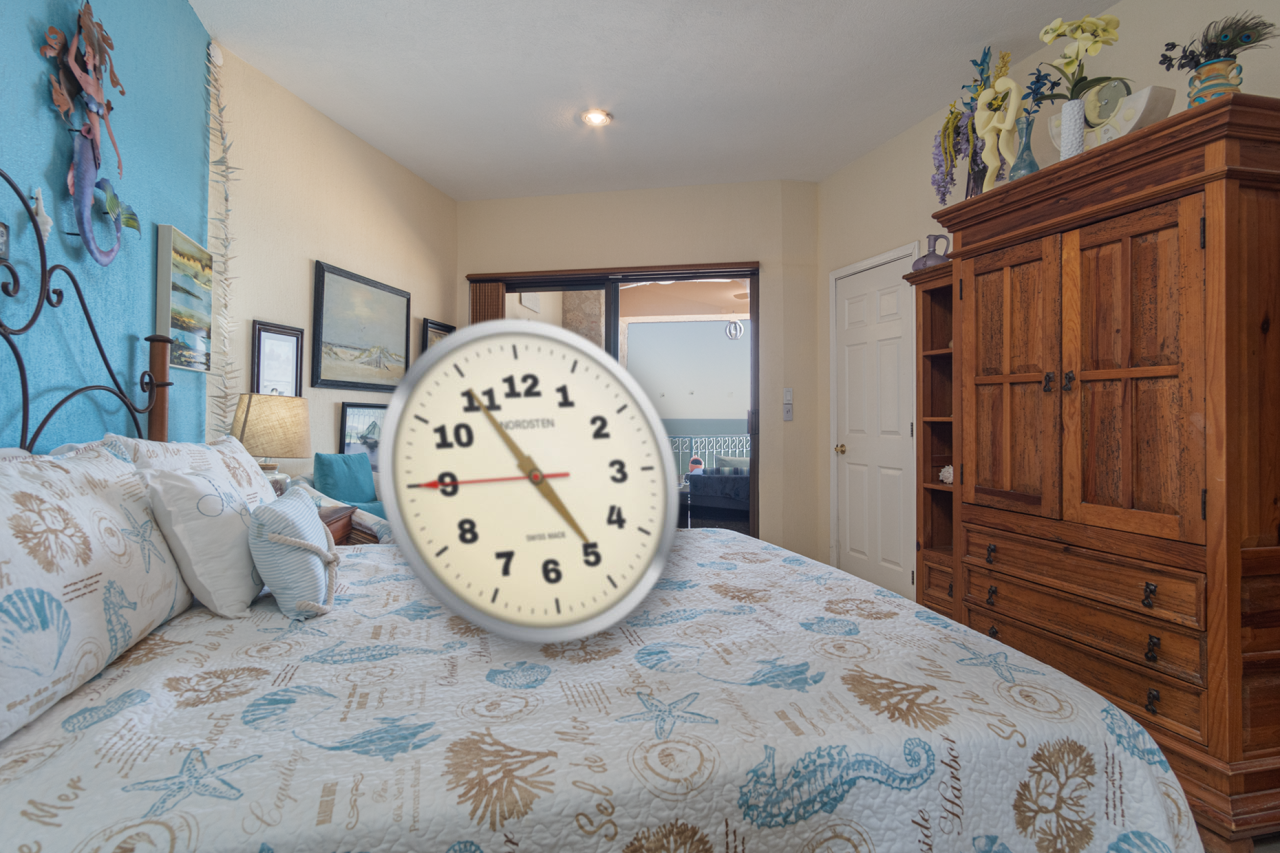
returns 4,54,45
